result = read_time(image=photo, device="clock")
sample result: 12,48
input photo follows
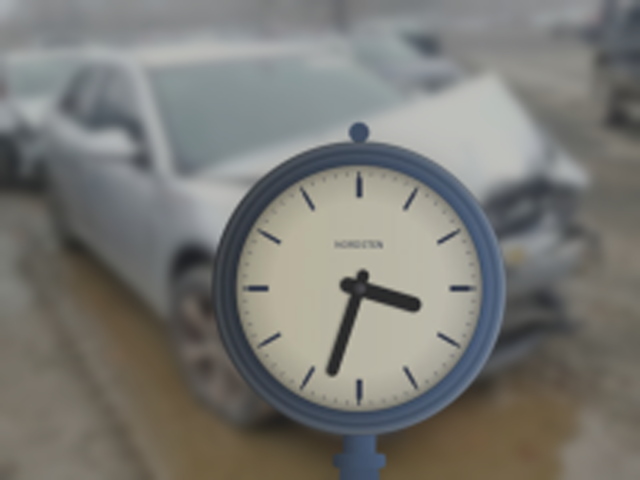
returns 3,33
